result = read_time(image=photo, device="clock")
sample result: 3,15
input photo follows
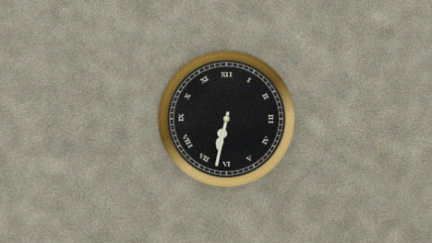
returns 6,32
